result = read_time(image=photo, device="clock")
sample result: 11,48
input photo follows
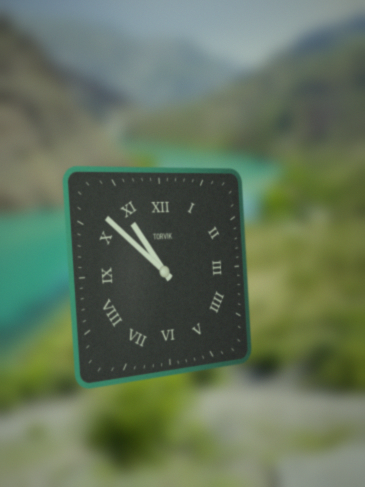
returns 10,52
